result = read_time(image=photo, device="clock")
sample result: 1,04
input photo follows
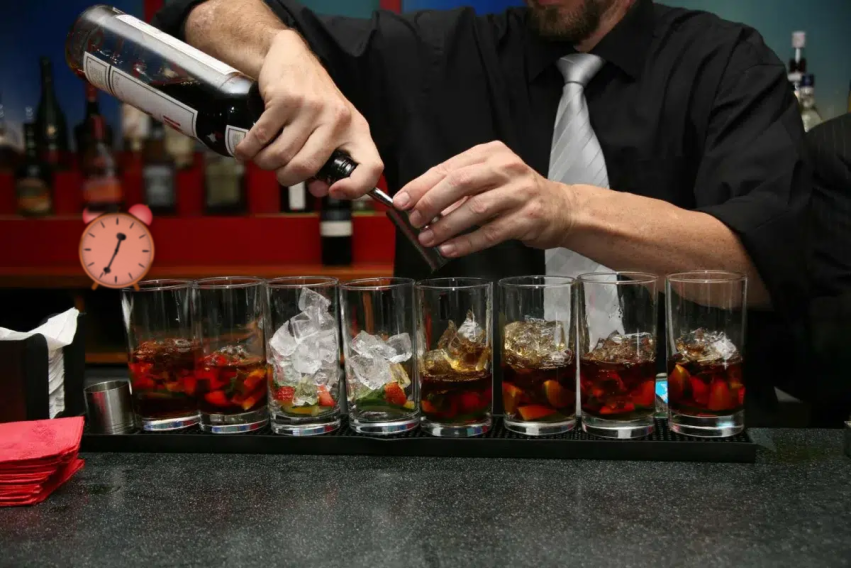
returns 12,34
